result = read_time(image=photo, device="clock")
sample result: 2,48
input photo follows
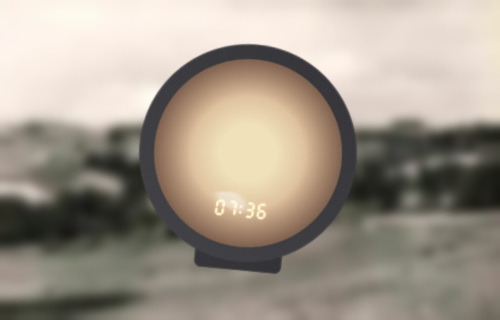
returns 7,36
